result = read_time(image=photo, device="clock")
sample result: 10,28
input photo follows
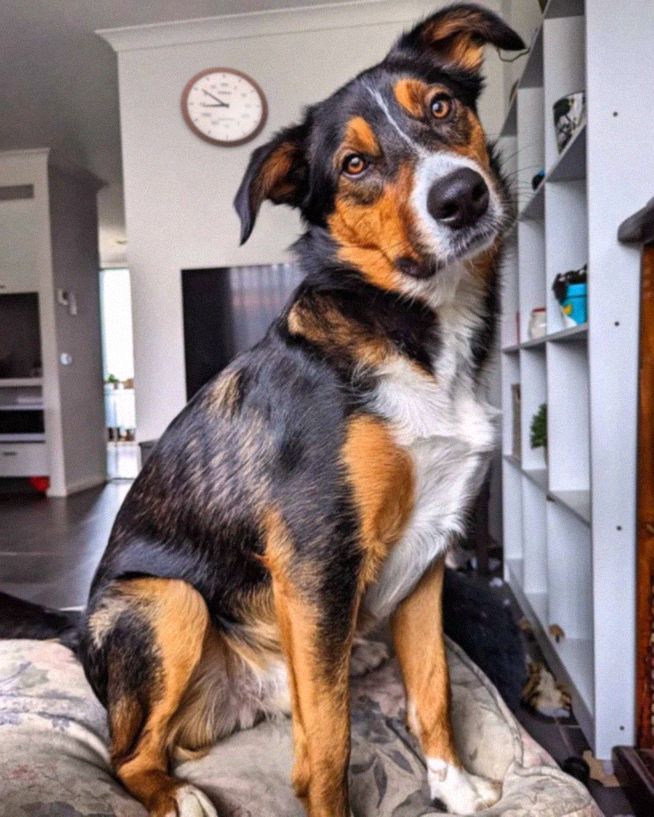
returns 8,51
